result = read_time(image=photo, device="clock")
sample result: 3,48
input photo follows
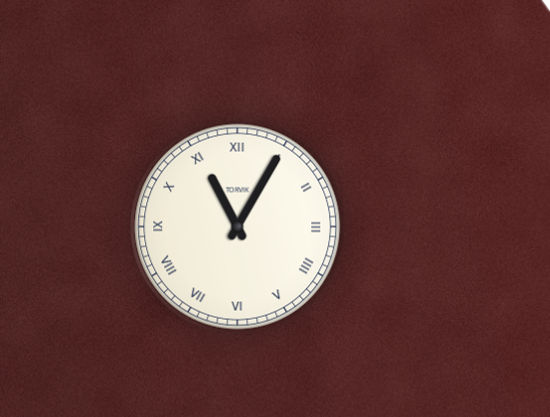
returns 11,05
